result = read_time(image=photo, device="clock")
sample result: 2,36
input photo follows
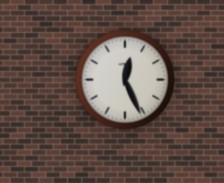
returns 12,26
